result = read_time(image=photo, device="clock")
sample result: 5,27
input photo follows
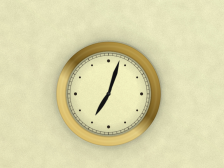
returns 7,03
